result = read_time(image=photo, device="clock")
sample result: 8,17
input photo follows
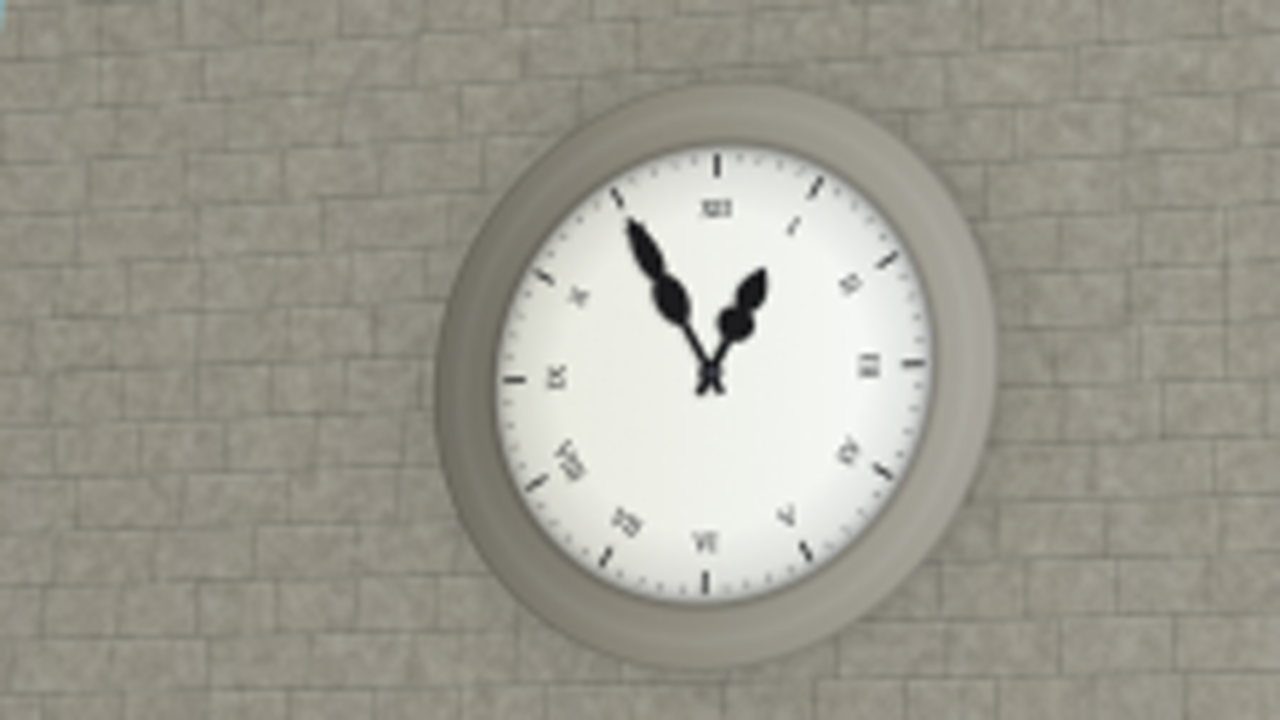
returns 12,55
